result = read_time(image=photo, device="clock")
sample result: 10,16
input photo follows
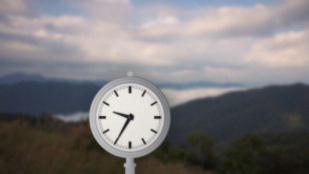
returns 9,35
